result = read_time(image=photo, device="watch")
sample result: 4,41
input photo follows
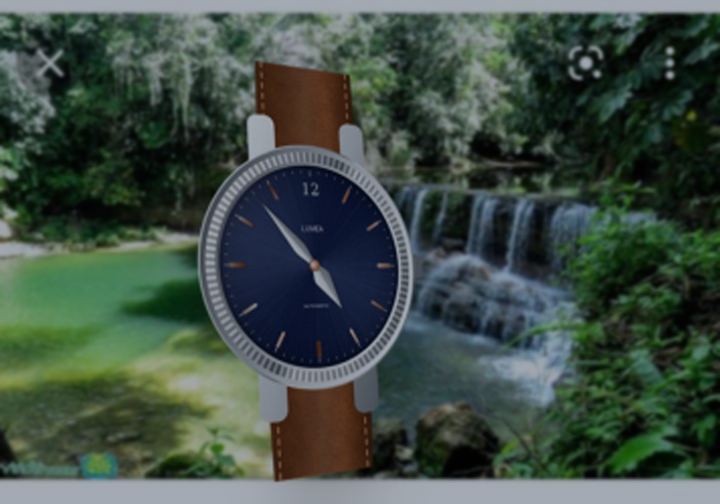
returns 4,53
